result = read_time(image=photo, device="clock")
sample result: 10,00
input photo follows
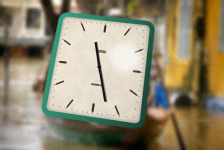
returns 11,27
